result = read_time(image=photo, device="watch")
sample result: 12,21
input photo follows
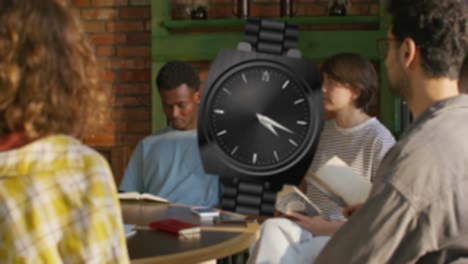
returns 4,18
